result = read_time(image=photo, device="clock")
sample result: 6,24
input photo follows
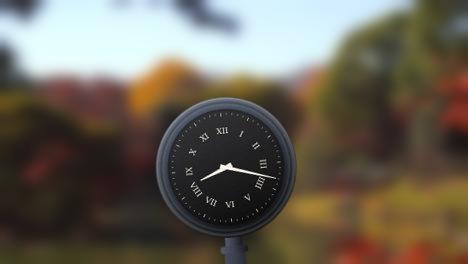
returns 8,18
